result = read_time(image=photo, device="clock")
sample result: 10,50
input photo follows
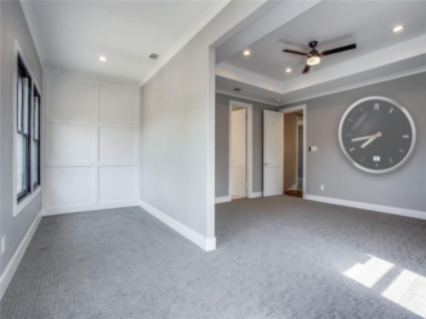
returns 7,43
